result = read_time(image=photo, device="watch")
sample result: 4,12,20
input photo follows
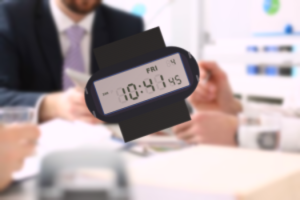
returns 10,41,45
